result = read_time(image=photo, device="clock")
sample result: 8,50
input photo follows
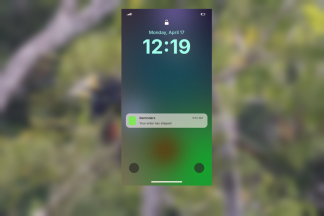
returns 12,19
